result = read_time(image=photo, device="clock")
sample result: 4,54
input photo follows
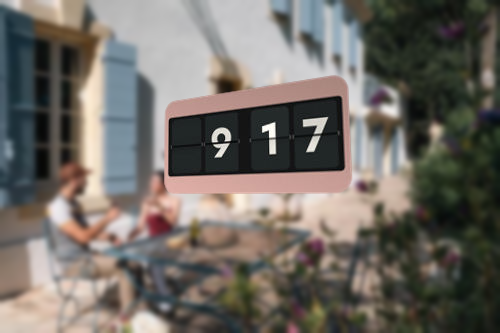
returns 9,17
